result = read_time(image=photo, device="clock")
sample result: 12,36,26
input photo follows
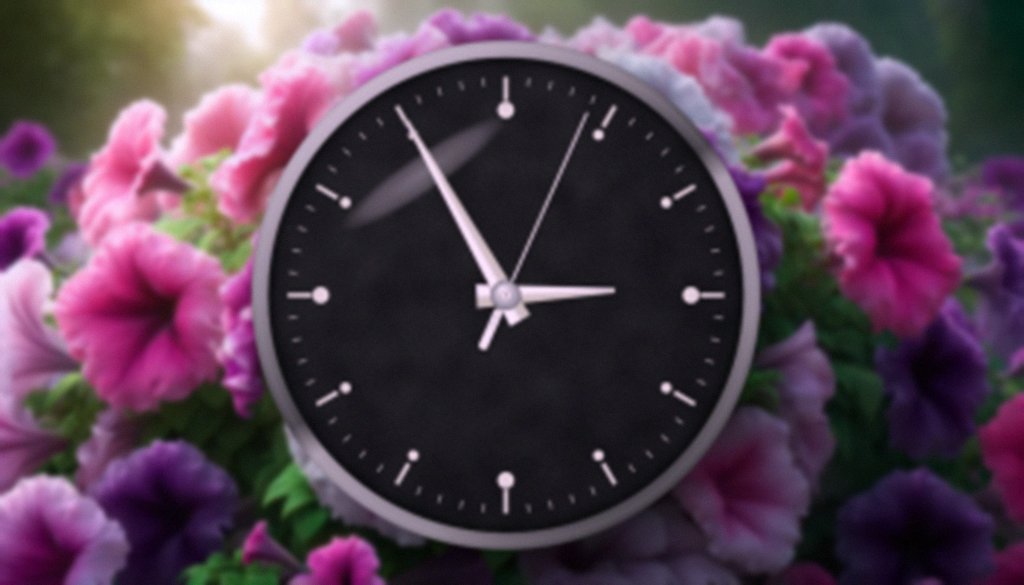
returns 2,55,04
